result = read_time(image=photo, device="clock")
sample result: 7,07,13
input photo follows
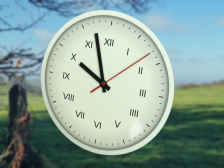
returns 9,57,08
